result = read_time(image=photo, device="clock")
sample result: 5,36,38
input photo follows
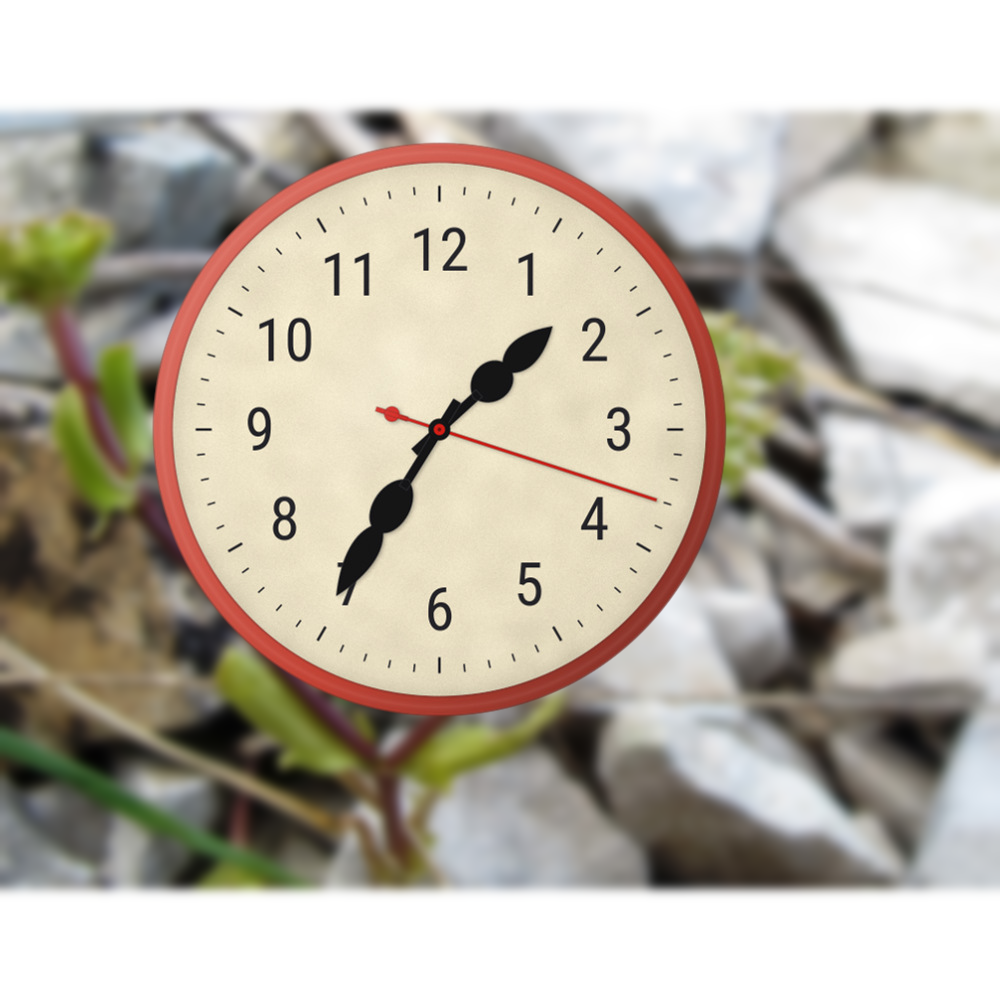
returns 1,35,18
